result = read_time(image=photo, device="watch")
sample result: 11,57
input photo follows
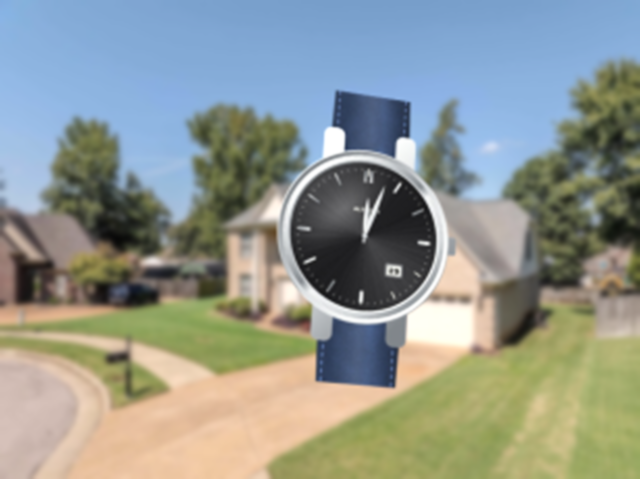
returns 12,03
